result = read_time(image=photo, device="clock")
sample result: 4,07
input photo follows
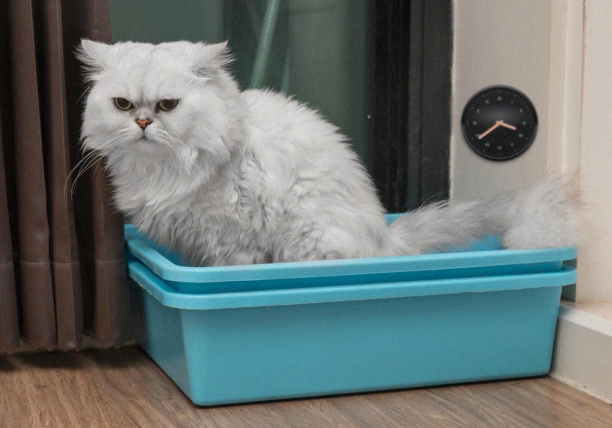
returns 3,39
